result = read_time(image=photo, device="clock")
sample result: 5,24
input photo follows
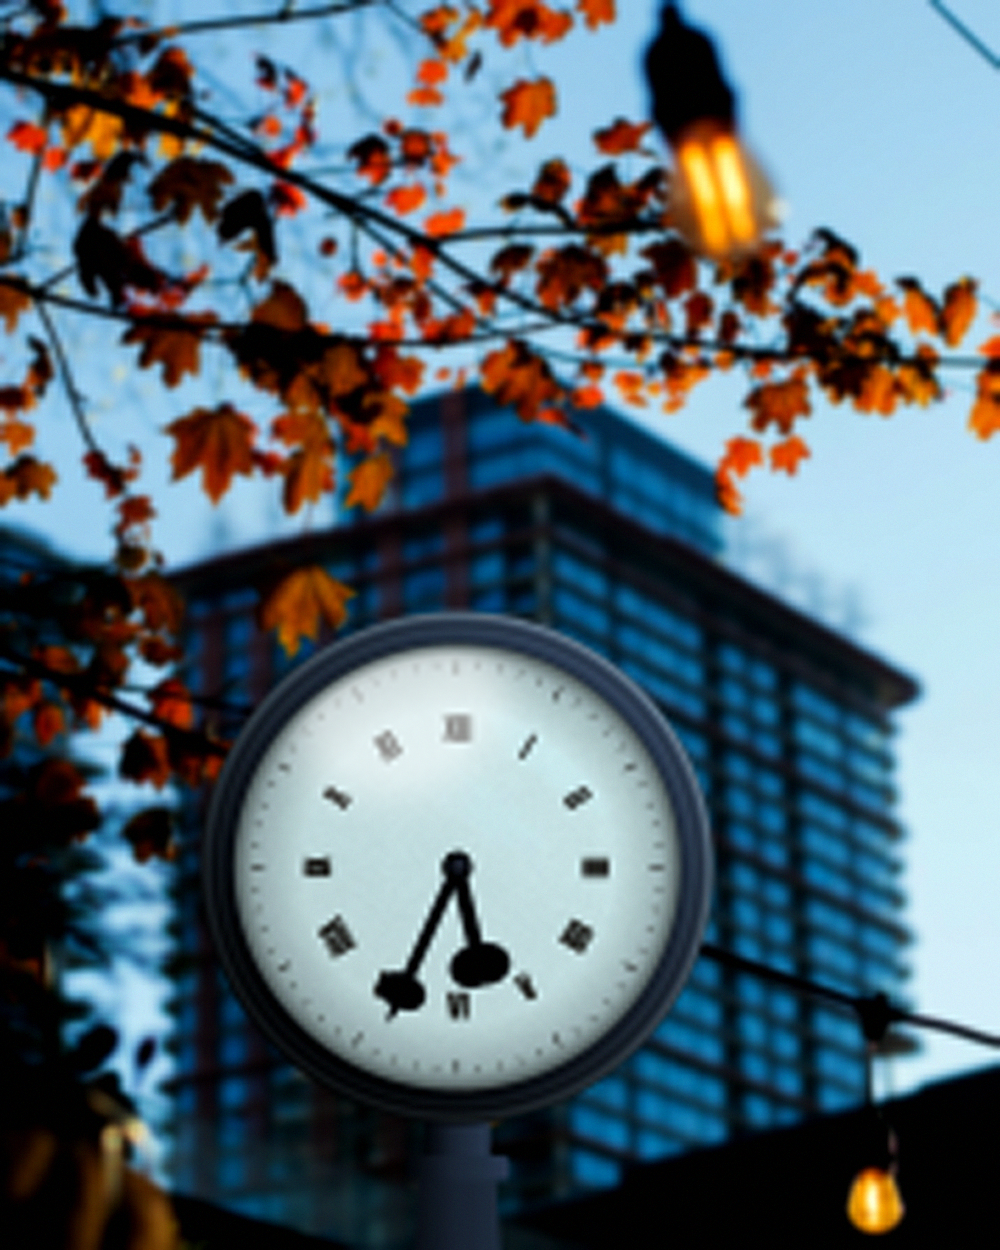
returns 5,34
